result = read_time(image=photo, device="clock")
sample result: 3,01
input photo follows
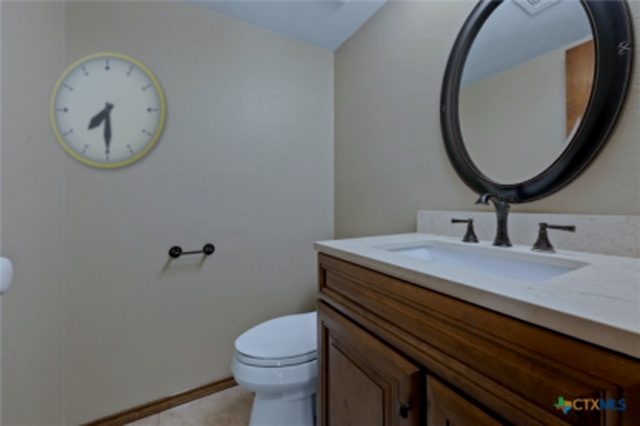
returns 7,30
